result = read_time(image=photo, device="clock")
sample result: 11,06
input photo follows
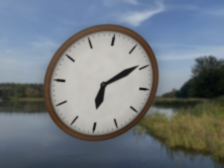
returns 6,09
